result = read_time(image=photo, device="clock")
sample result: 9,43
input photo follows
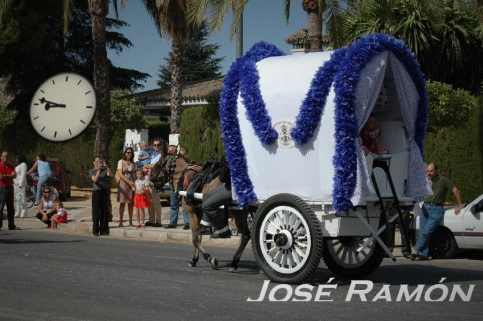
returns 8,47
